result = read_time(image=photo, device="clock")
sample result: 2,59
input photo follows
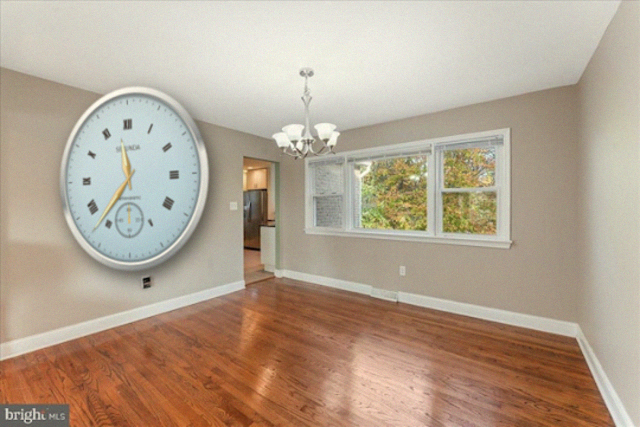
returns 11,37
